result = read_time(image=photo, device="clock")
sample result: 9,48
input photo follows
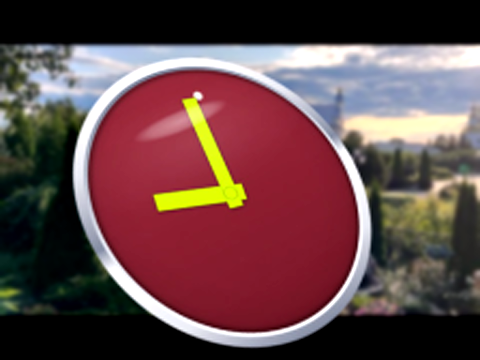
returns 8,59
